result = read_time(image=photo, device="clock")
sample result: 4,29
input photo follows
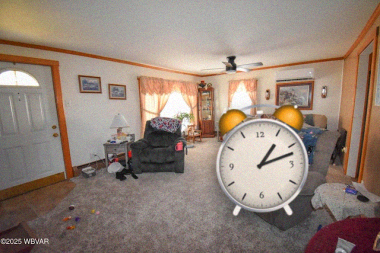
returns 1,12
